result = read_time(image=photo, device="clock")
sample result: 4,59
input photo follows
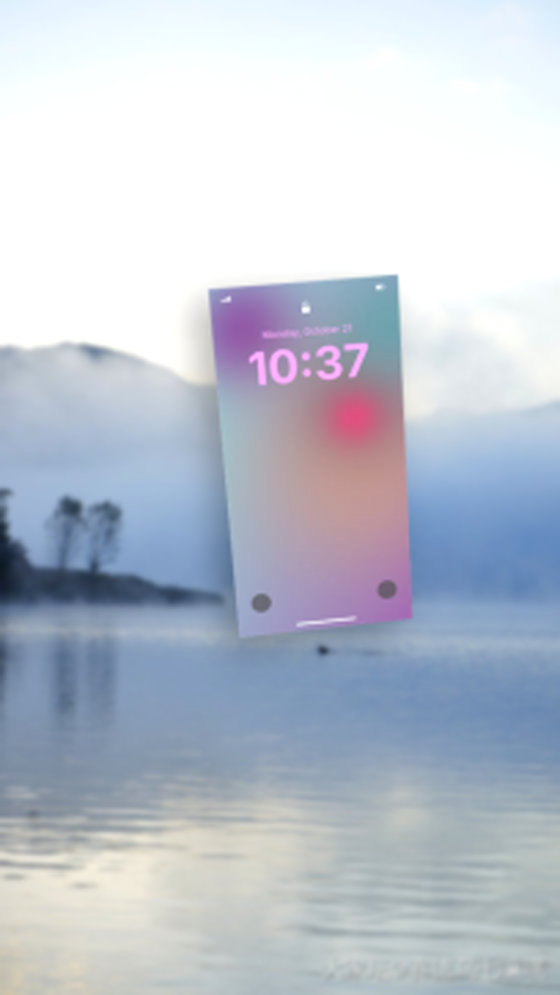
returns 10,37
